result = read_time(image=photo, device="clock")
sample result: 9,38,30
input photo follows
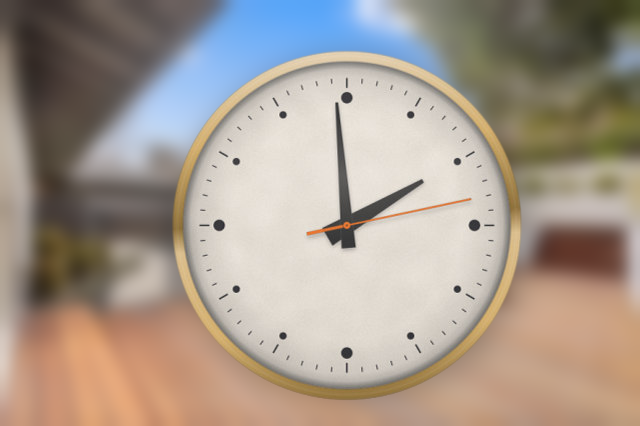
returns 1,59,13
